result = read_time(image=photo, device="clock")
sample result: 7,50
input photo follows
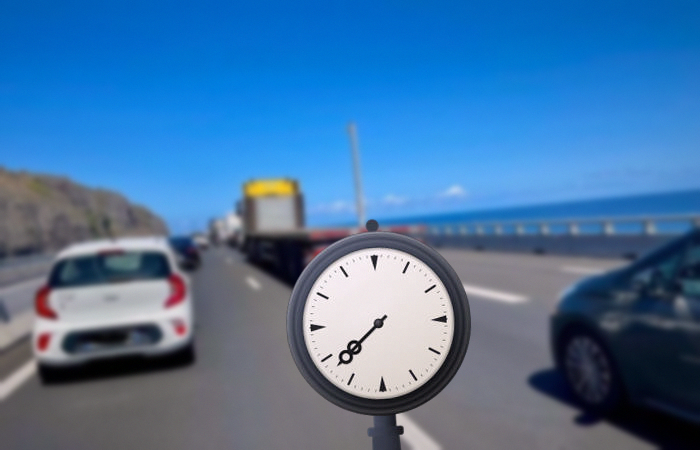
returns 7,38
